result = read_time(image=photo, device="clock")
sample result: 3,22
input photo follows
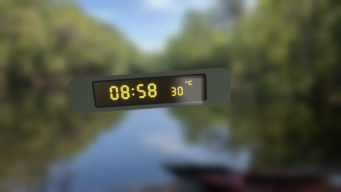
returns 8,58
